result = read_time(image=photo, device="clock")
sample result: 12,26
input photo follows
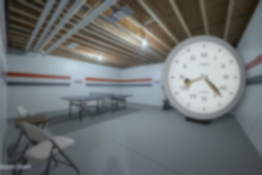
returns 8,23
